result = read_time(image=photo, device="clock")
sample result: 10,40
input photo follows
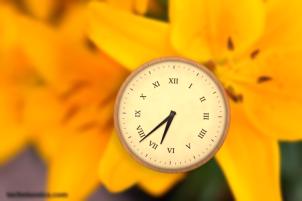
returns 6,38
